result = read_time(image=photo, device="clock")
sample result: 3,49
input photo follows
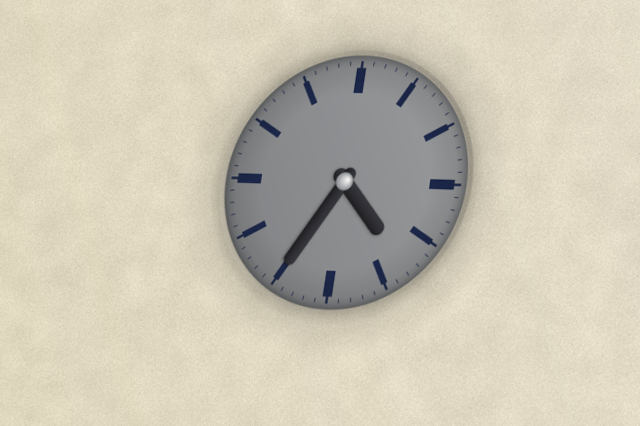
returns 4,35
